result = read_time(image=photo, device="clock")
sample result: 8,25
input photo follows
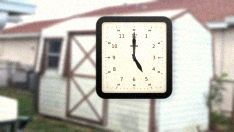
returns 5,00
